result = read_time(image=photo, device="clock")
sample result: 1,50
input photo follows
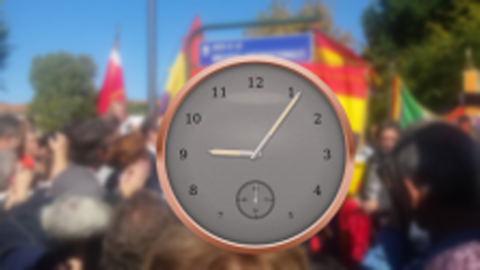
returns 9,06
